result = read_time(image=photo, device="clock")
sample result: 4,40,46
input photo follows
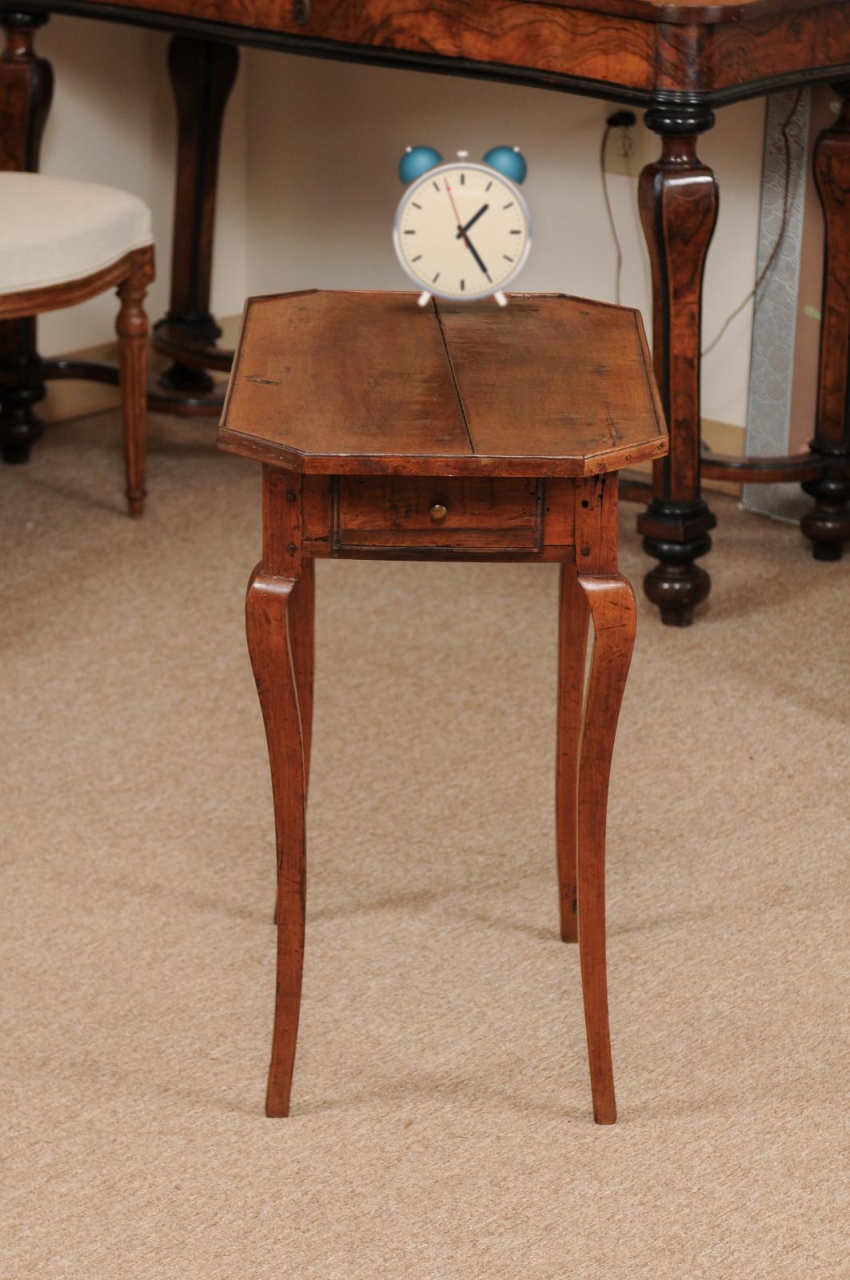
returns 1,24,57
